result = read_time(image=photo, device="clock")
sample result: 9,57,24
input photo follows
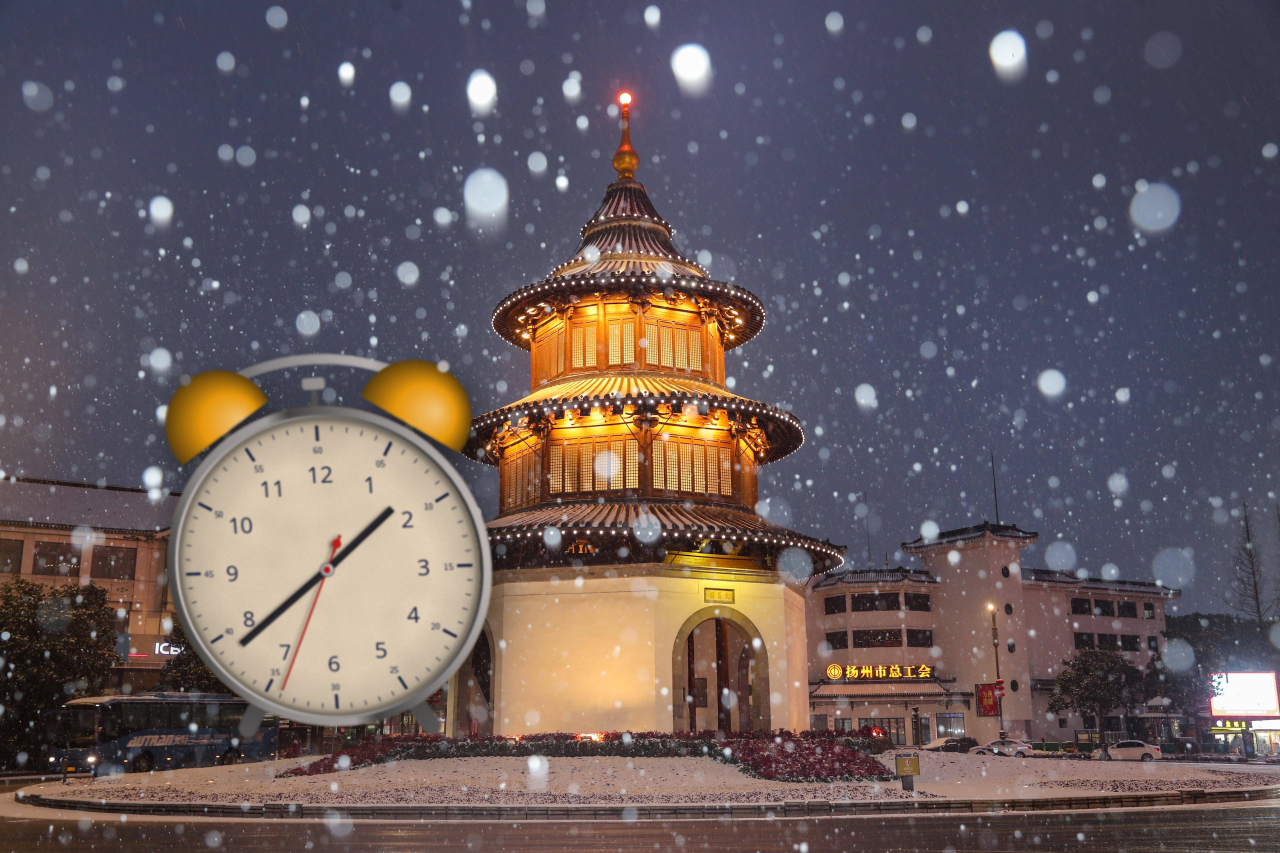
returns 1,38,34
